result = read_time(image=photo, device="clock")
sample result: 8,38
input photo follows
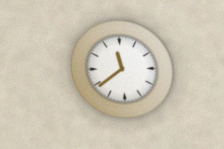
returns 11,39
